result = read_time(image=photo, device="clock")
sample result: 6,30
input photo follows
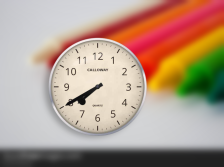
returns 7,40
